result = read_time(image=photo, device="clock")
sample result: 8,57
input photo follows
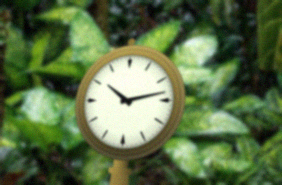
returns 10,13
